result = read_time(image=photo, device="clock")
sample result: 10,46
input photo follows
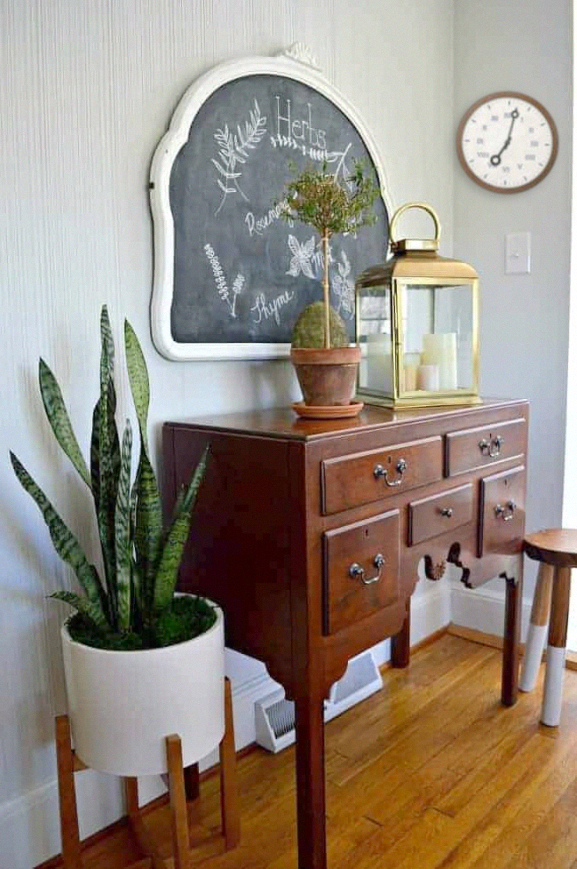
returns 7,02
